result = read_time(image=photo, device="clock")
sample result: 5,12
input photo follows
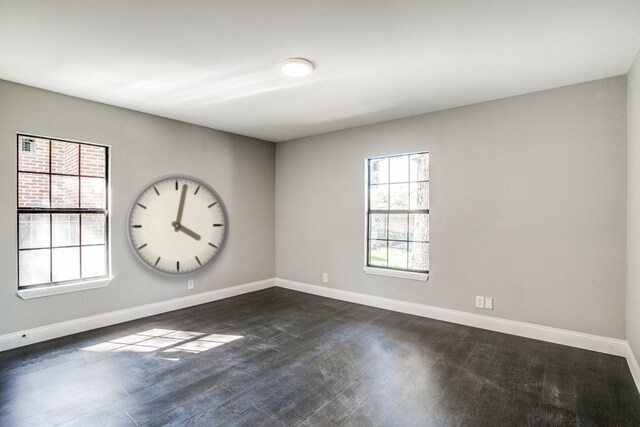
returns 4,02
